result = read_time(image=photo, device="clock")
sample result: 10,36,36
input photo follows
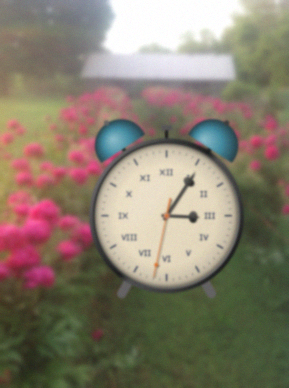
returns 3,05,32
